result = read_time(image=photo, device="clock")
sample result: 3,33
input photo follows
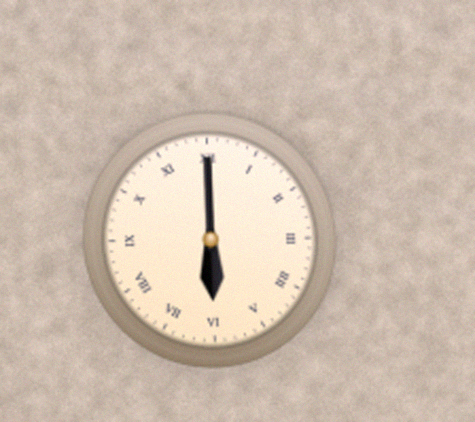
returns 6,00
